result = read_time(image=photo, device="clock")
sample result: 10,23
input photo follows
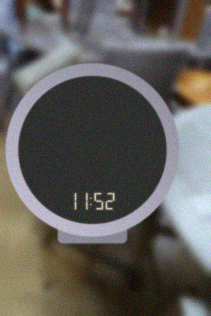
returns 11,52
